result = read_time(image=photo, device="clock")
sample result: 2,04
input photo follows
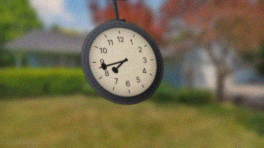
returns 7,43
